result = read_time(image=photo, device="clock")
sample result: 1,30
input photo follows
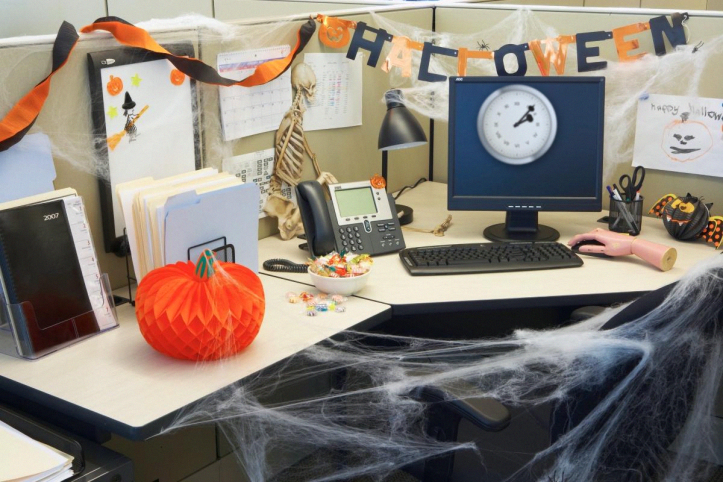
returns 2,07
